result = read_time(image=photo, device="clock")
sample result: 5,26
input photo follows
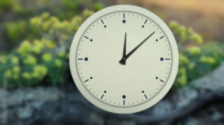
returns 12,08
